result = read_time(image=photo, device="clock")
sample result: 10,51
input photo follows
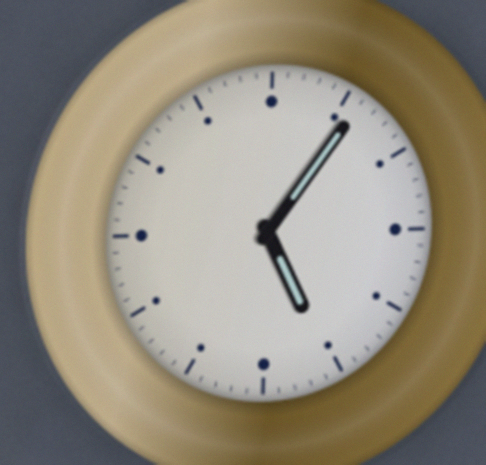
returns 5,06
